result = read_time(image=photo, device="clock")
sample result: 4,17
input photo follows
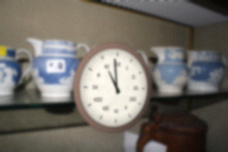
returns 10,59
